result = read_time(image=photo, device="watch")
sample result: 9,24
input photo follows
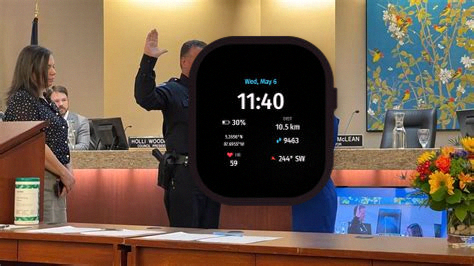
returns 11,40
